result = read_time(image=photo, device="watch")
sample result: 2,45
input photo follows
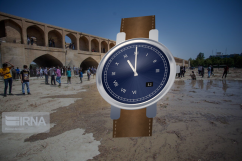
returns 11,00
